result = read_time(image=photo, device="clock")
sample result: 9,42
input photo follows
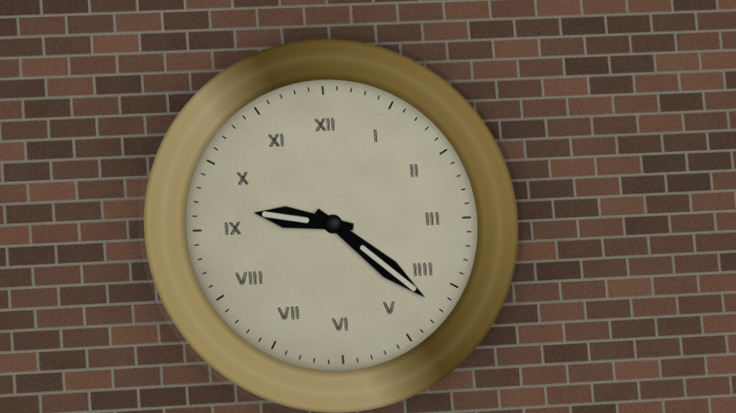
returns 9,22
